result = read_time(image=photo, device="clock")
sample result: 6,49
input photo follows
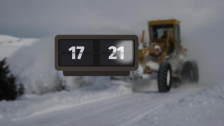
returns 17,21
